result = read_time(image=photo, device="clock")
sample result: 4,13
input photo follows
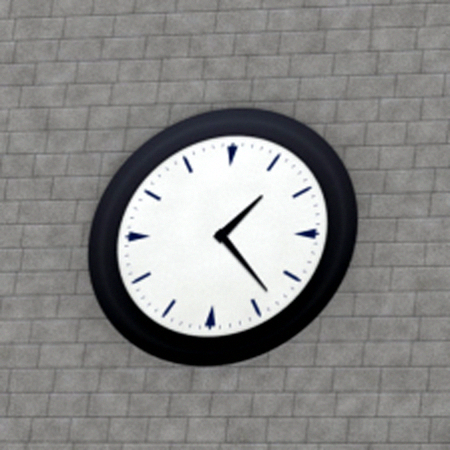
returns 1,23
